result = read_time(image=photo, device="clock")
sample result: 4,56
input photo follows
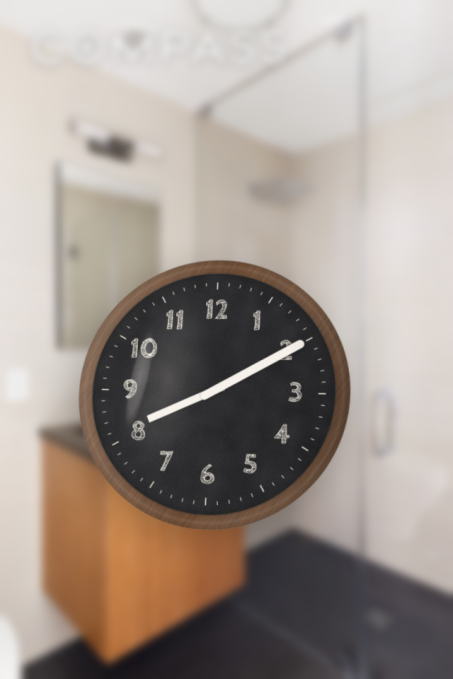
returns 8,10
